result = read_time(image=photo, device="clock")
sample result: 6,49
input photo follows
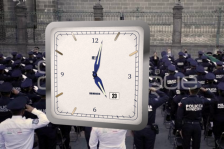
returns 5,02
